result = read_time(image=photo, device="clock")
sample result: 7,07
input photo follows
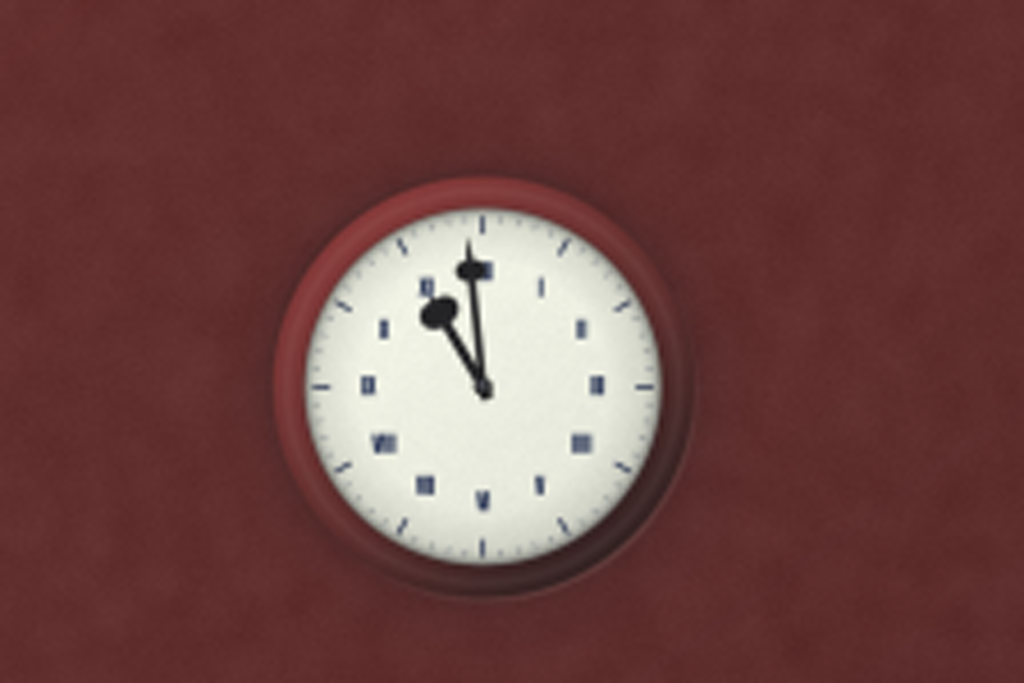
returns 10,59
